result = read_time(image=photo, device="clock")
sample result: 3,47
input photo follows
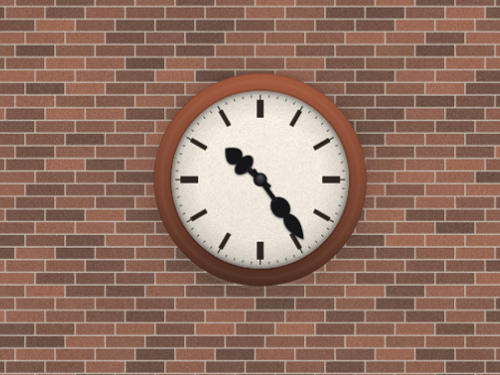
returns 10,24
